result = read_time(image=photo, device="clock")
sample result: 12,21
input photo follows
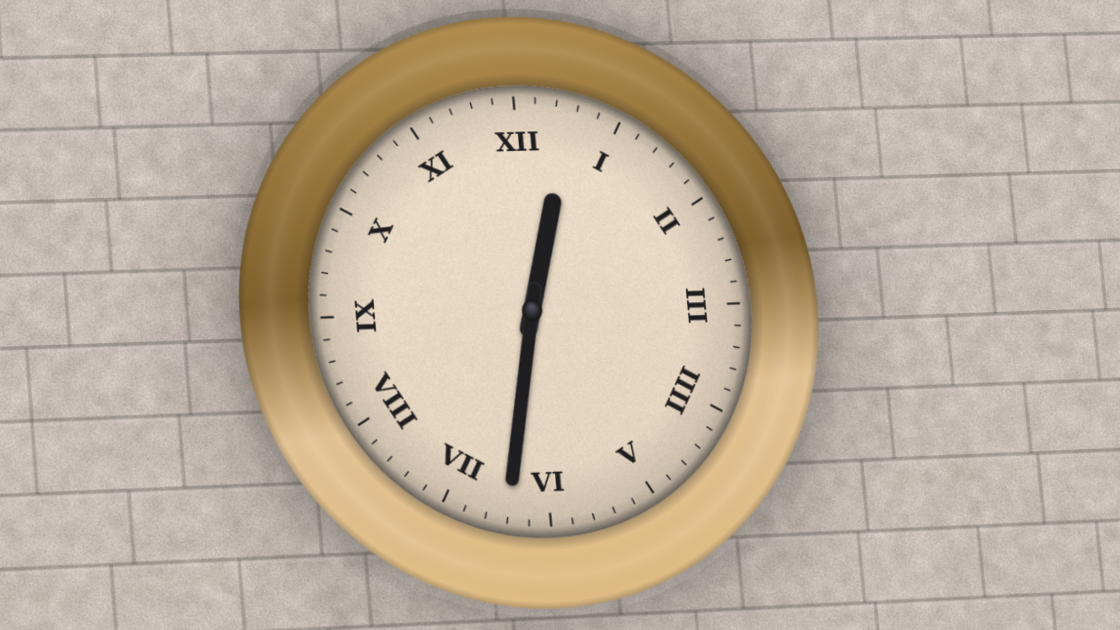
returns 12,32
